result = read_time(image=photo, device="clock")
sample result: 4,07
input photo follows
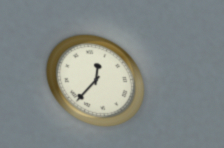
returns 12,38
